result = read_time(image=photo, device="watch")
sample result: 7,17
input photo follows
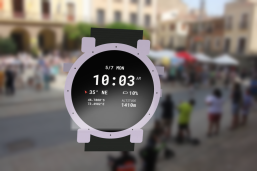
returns 10,03
